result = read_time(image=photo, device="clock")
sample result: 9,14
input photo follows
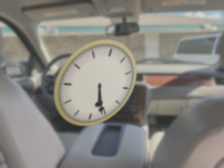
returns 5,26
